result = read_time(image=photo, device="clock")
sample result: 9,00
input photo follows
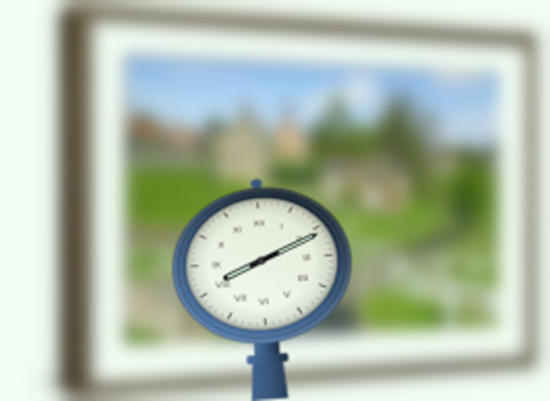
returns 8,11
